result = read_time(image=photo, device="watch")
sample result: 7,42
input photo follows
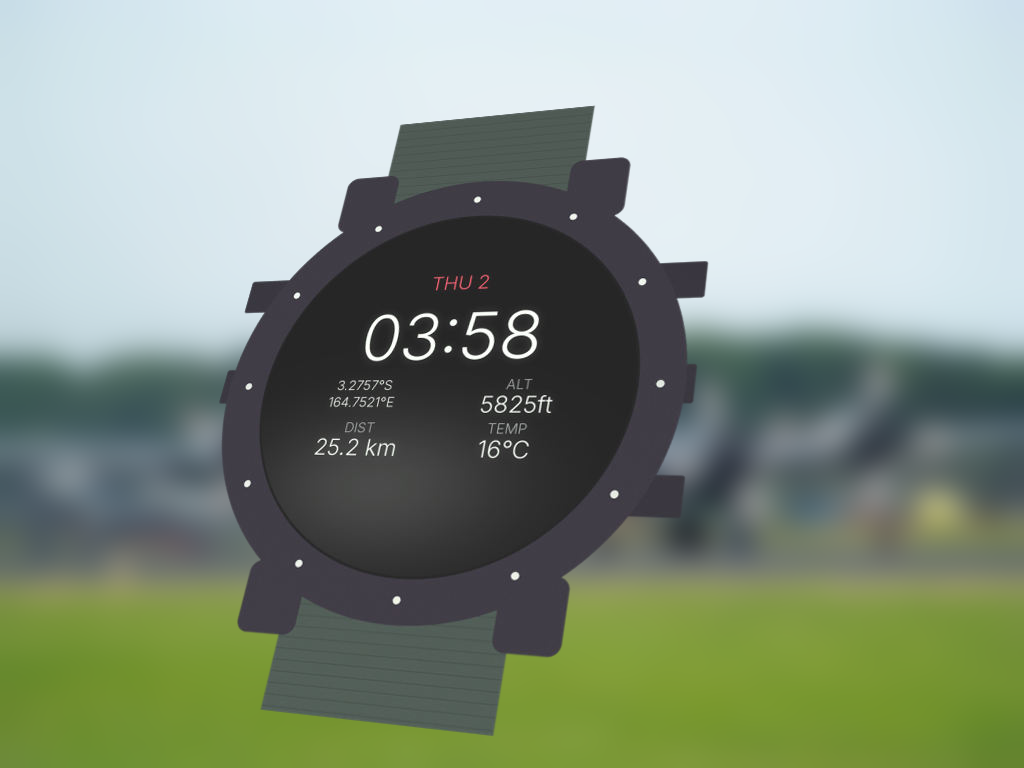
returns 3,58
